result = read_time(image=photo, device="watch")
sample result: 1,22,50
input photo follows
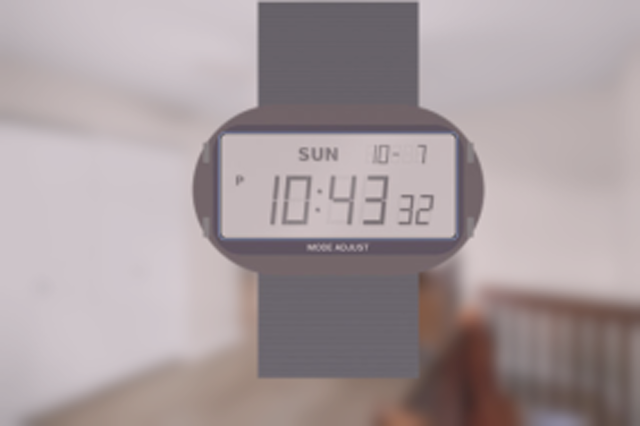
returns 10,43,32
